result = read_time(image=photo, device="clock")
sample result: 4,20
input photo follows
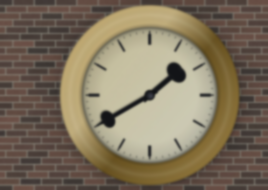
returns 1,40
